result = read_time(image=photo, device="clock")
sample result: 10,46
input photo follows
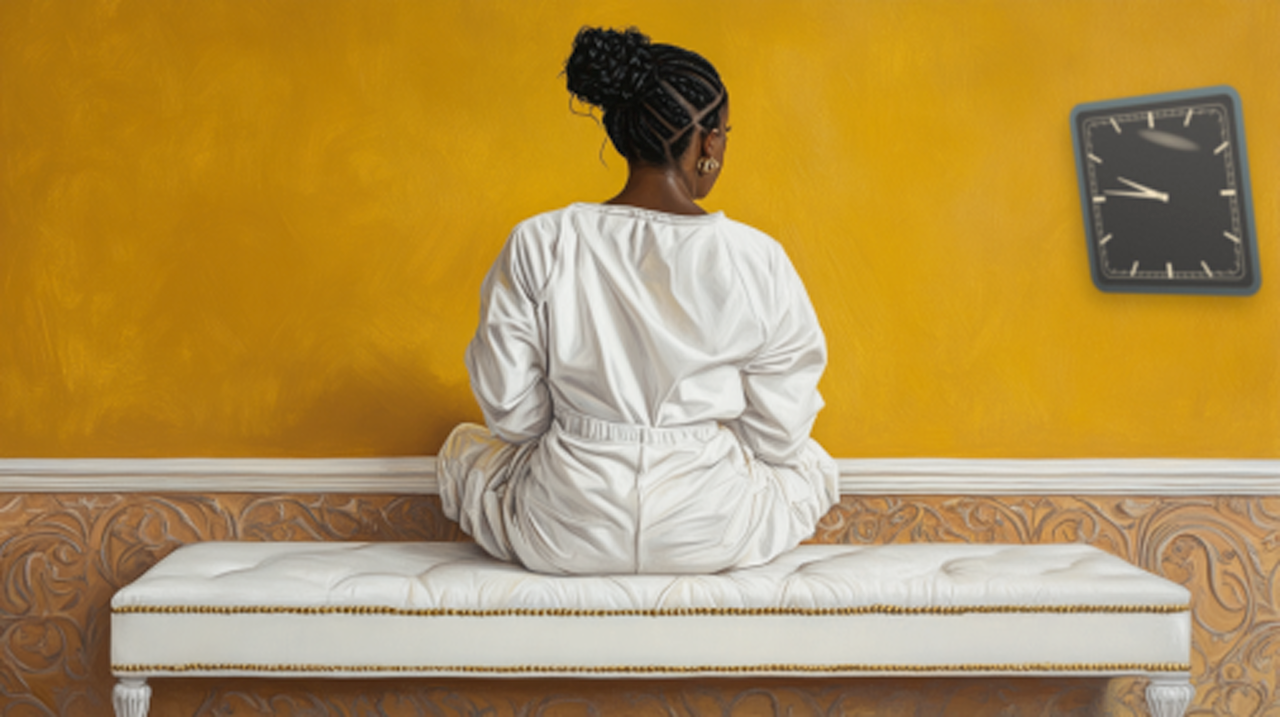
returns 9,46
